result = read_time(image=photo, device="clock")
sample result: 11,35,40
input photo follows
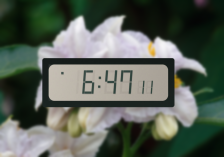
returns 6,47,11
